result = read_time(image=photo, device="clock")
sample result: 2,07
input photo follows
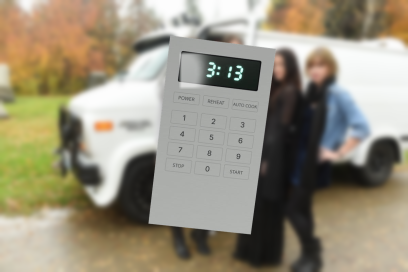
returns 3,13
